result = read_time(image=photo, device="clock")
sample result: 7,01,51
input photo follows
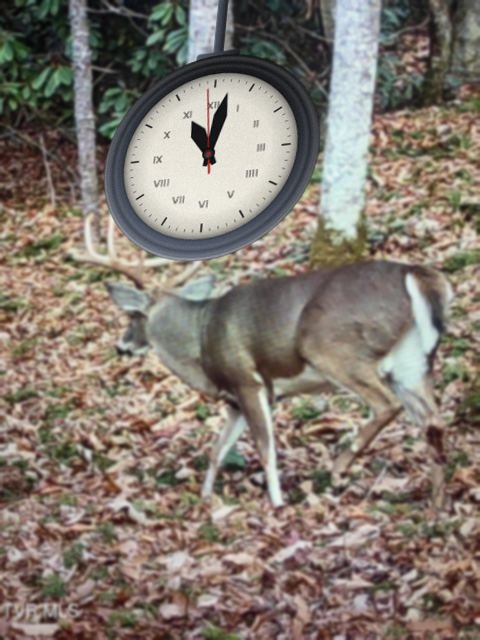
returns 11,01,59
